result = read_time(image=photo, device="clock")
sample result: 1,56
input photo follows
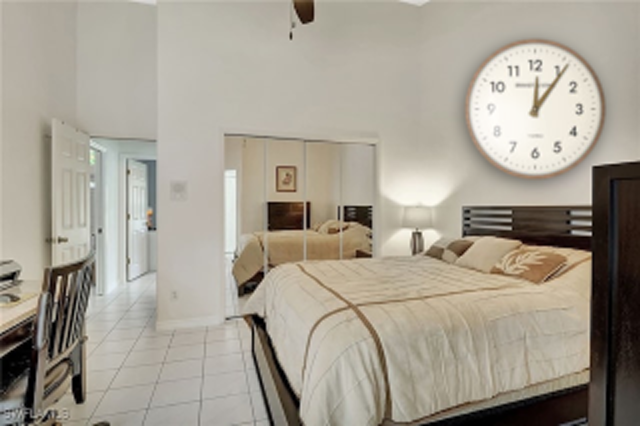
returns 12,06
